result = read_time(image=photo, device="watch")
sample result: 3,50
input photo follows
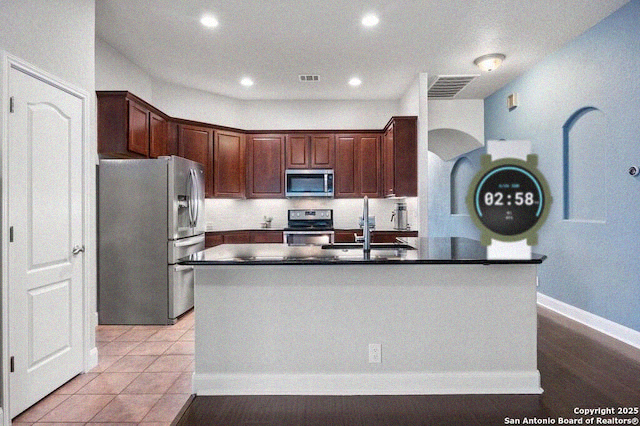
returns 2,58
